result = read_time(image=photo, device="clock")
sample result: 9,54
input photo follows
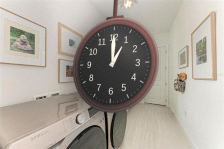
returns 1,00
